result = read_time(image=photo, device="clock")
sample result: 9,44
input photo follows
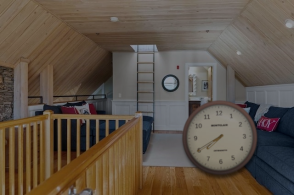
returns 7,40
